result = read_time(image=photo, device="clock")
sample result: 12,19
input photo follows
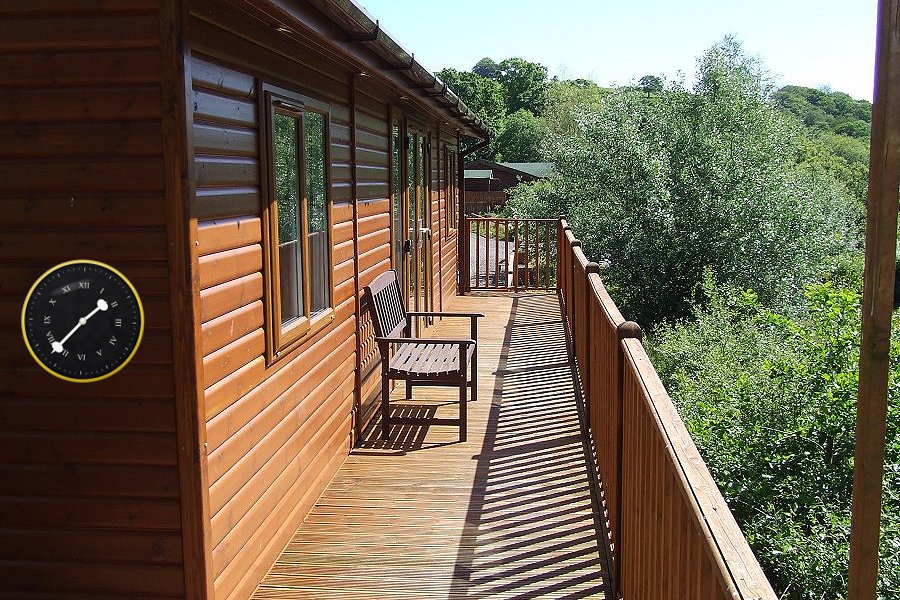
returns 1,37
